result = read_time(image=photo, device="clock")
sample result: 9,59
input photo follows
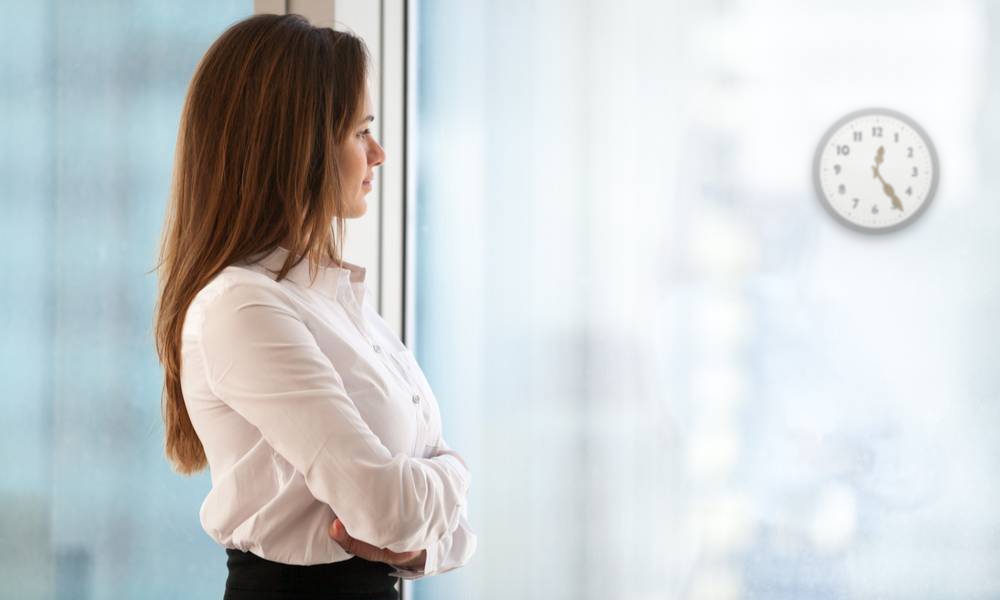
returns 12,24
